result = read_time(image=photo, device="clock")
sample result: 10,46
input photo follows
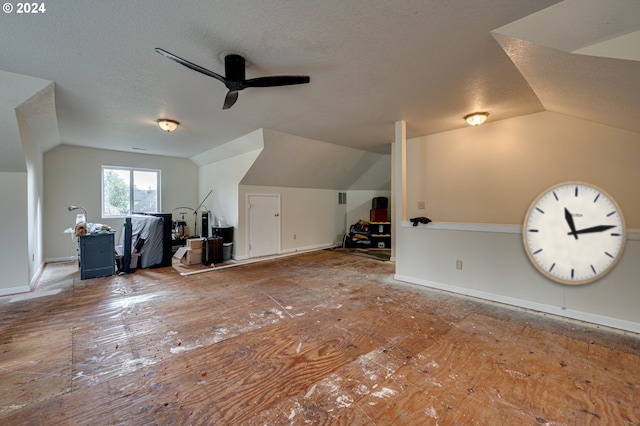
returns 11,13
